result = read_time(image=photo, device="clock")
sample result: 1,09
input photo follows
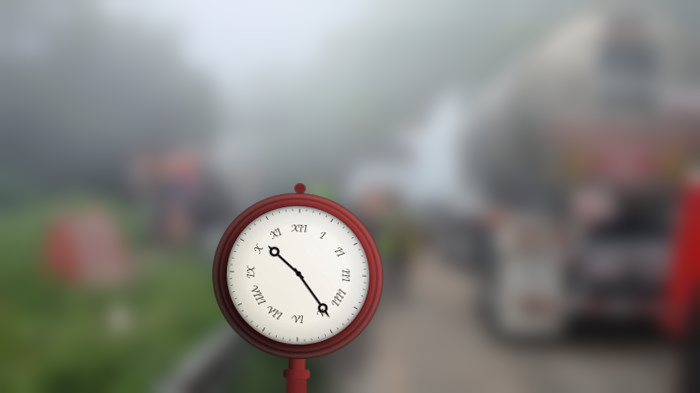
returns 10,24
